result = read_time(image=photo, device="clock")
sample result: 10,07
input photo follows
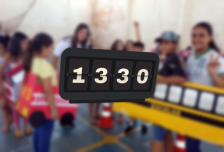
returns 13,30
